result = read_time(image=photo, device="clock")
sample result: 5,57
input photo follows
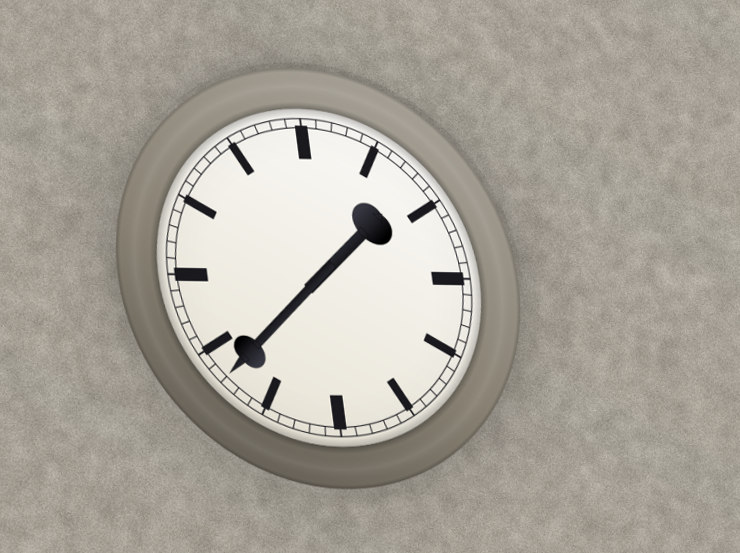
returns 1,38
